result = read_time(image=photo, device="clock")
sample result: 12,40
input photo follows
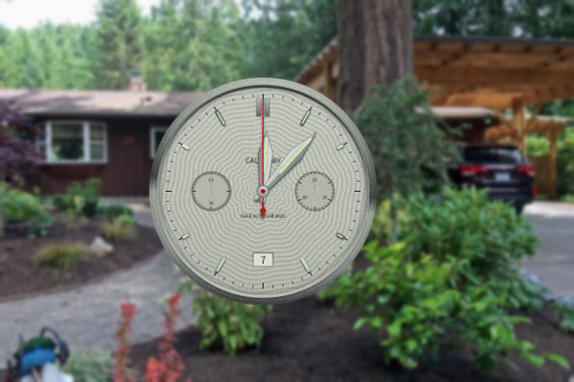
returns 12,07
